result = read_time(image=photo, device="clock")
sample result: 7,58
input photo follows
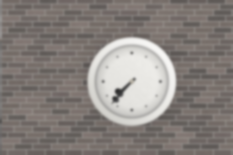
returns 7,37
